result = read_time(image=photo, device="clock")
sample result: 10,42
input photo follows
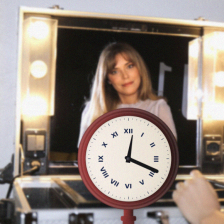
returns 12,19
